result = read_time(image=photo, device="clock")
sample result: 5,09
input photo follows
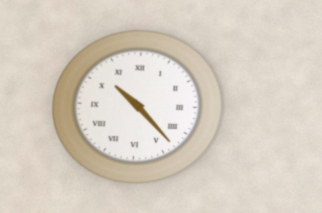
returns 10,23
